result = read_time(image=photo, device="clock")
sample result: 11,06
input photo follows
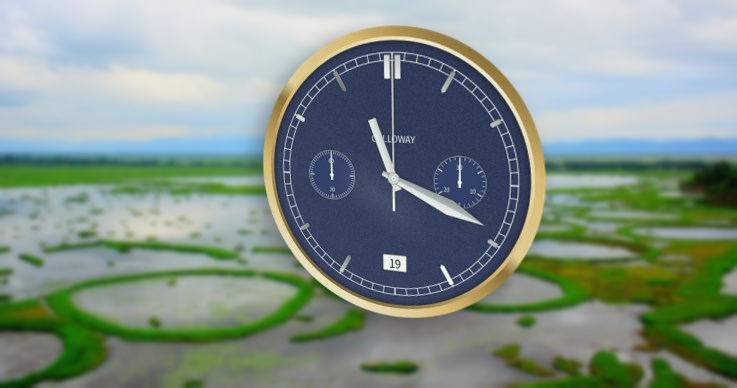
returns 11,19
